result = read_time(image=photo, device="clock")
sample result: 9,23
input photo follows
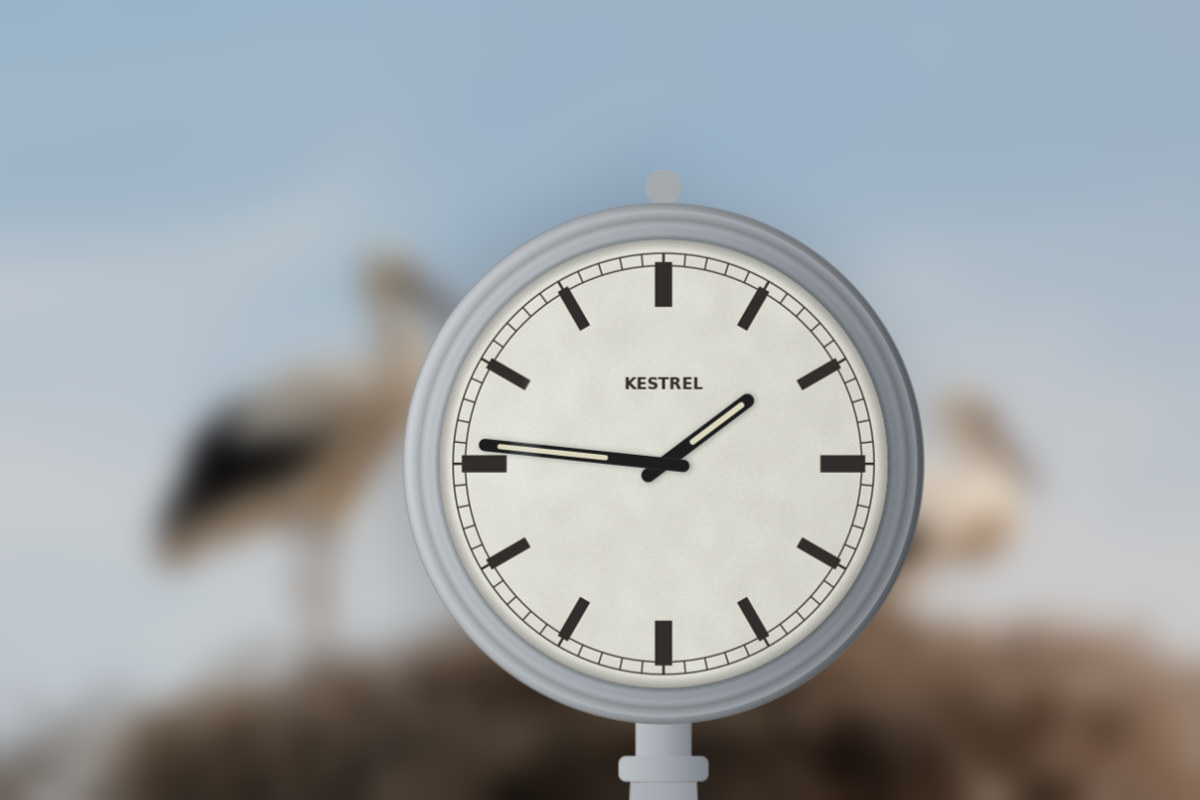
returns 1,46
